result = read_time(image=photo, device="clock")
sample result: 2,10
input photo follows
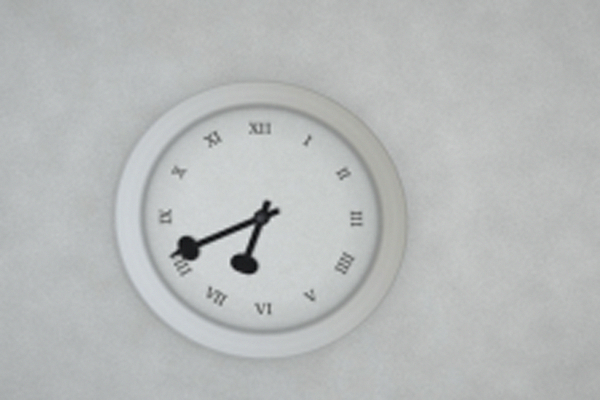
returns 6,41
